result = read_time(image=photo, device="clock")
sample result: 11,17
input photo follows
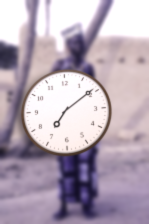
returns 7,09
